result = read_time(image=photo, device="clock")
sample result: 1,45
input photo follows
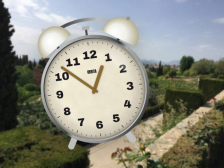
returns 12,52
